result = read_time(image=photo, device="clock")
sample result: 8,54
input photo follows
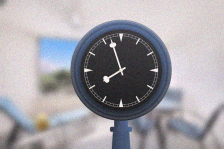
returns 7,57
